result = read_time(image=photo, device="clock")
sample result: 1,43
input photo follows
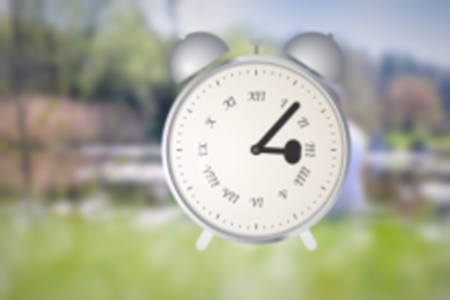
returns 3,07
